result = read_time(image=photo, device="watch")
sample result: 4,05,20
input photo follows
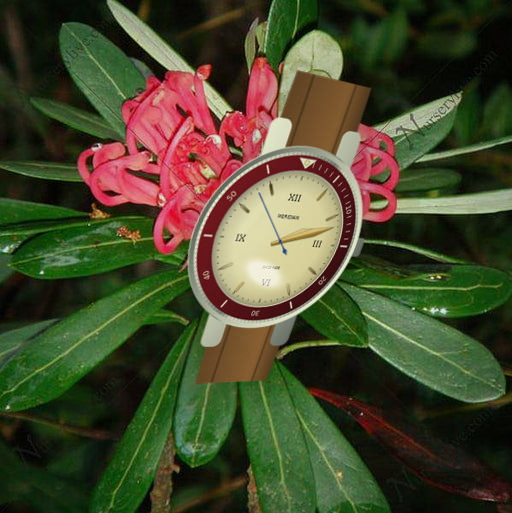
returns 2,11,53
